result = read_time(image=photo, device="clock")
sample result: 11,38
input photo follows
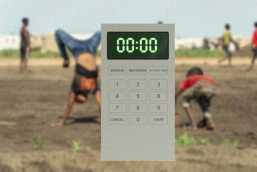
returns 0,00
